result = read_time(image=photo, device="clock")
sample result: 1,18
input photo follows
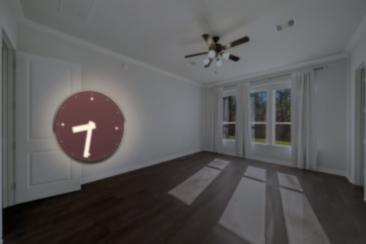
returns 8,31
